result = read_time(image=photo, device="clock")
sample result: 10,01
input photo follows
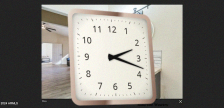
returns 2,18
